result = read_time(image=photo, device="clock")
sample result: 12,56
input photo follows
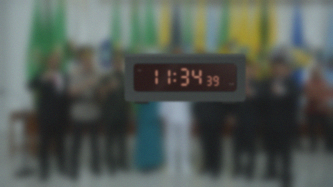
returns 11,34
